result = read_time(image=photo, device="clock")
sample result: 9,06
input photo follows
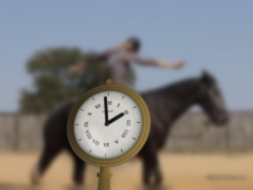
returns 1,59
